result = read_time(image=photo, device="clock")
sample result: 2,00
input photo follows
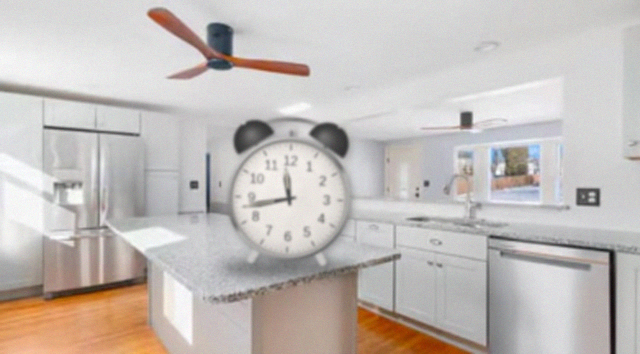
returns 11,43
